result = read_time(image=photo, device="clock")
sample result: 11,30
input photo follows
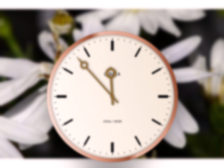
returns 11,53
